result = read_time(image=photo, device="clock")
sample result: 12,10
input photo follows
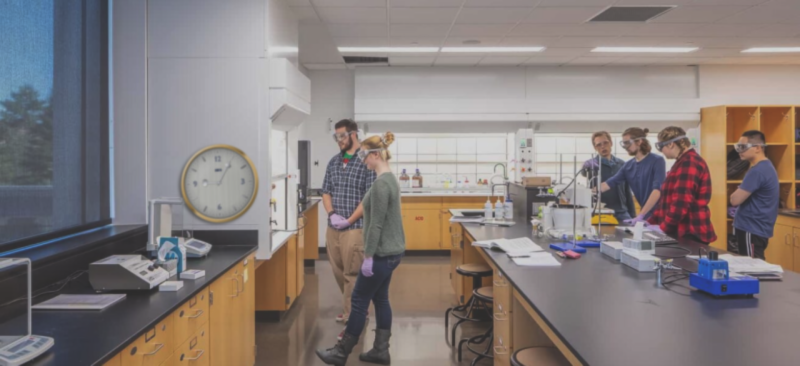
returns 9,05
